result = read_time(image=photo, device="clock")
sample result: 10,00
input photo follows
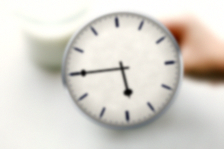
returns 5,45
